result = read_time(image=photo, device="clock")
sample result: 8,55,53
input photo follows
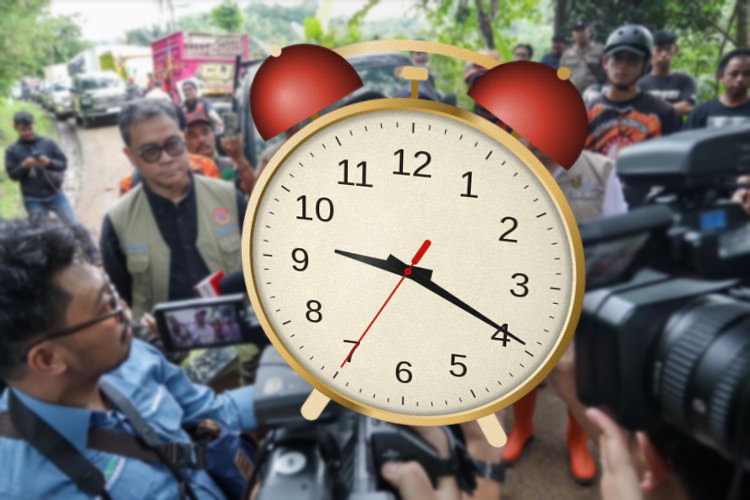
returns 9,19,35
